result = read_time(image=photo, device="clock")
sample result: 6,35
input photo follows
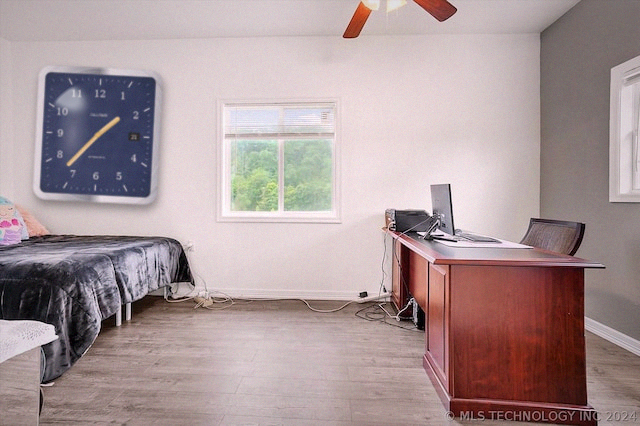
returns 1,37
